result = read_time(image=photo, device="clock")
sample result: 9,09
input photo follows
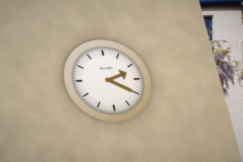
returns 2,20
